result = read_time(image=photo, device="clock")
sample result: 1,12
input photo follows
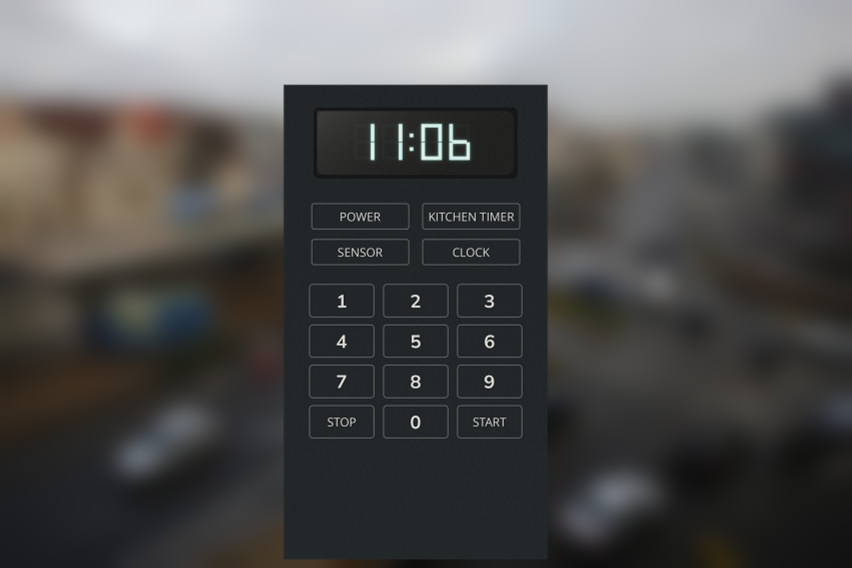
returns 11,06
